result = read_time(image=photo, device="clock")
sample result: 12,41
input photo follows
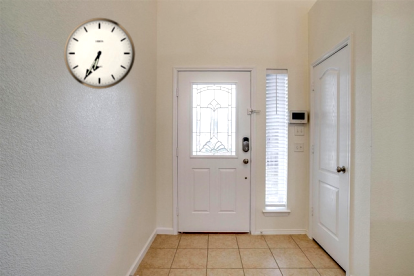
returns 6,35
